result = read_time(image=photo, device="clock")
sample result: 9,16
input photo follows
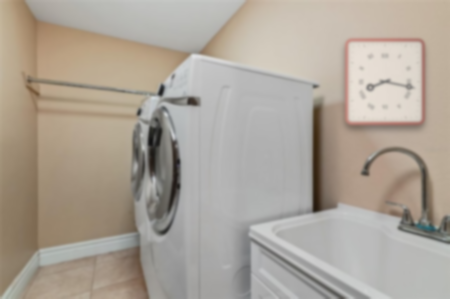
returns 8,17
